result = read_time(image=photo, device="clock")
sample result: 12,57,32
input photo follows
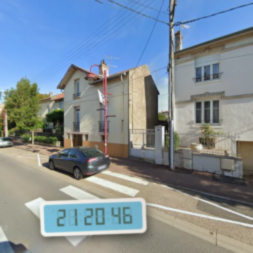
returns 21,20,46
